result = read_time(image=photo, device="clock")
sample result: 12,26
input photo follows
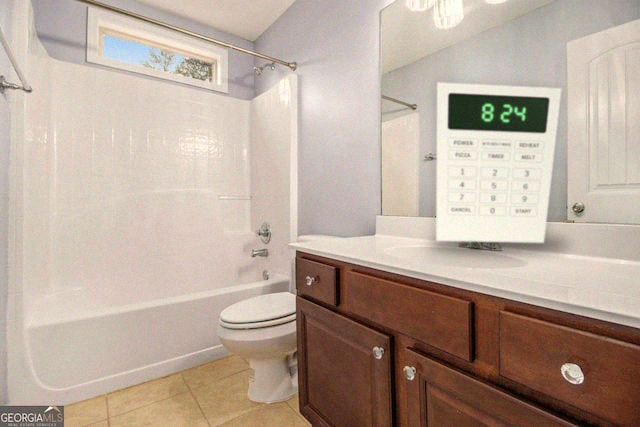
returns 8,24
